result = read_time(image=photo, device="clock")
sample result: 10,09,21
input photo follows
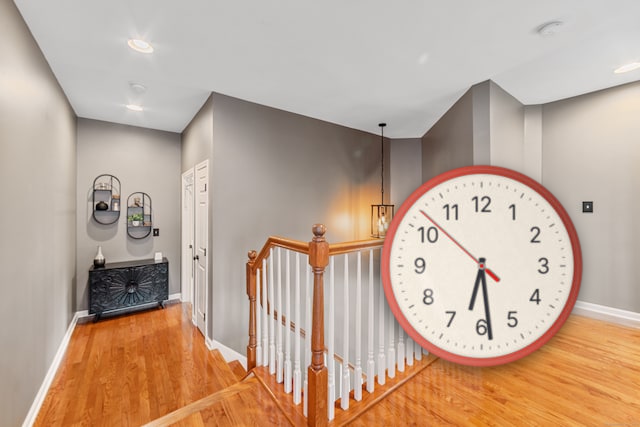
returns 6,28,52
